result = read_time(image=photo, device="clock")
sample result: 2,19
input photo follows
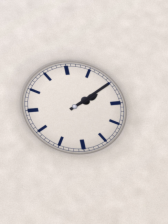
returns 2,10
